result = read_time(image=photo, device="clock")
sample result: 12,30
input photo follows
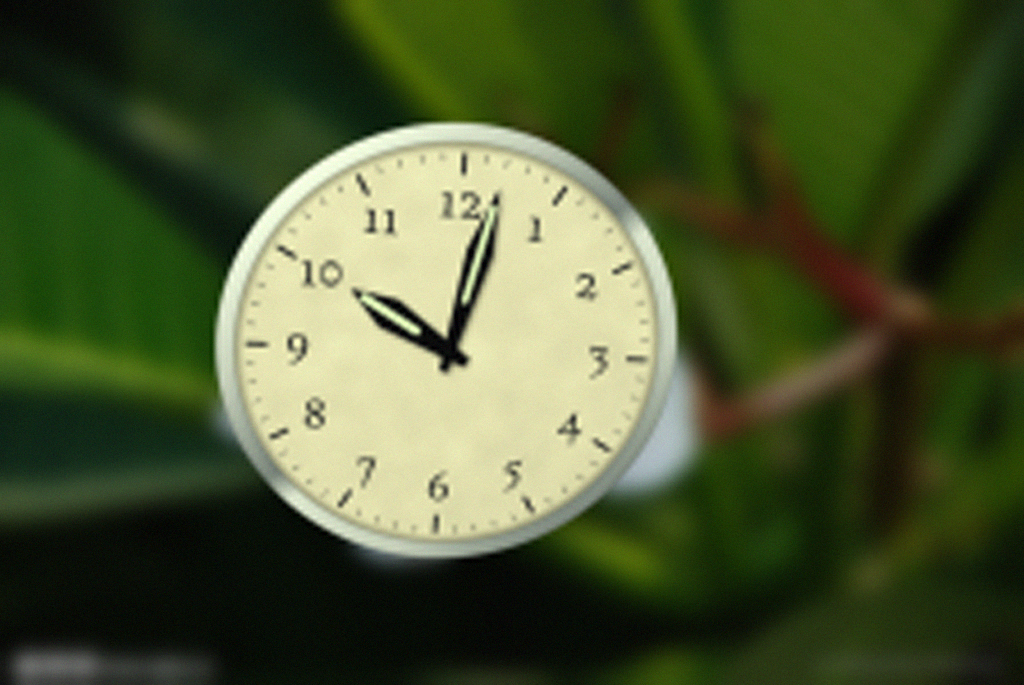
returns 10,02
